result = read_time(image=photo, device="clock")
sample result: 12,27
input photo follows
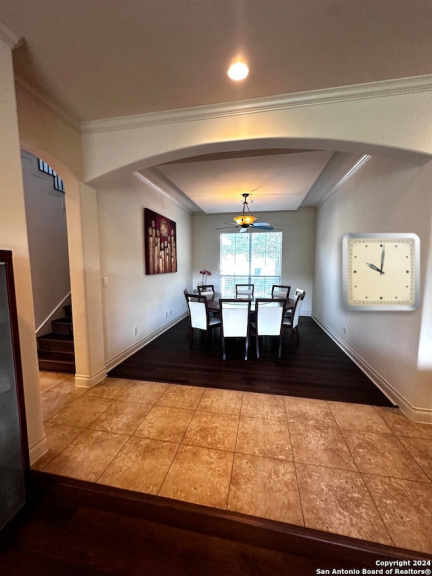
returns 10,01
